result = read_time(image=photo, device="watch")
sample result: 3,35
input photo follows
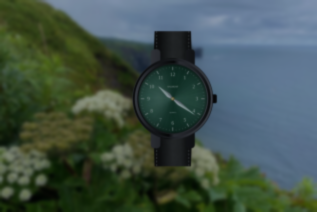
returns 10,21
